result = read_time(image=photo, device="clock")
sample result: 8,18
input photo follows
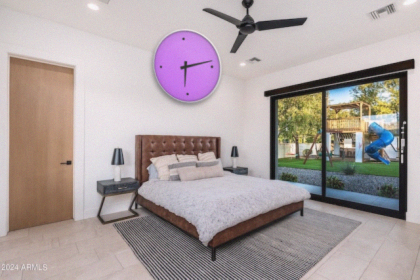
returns 6,13
